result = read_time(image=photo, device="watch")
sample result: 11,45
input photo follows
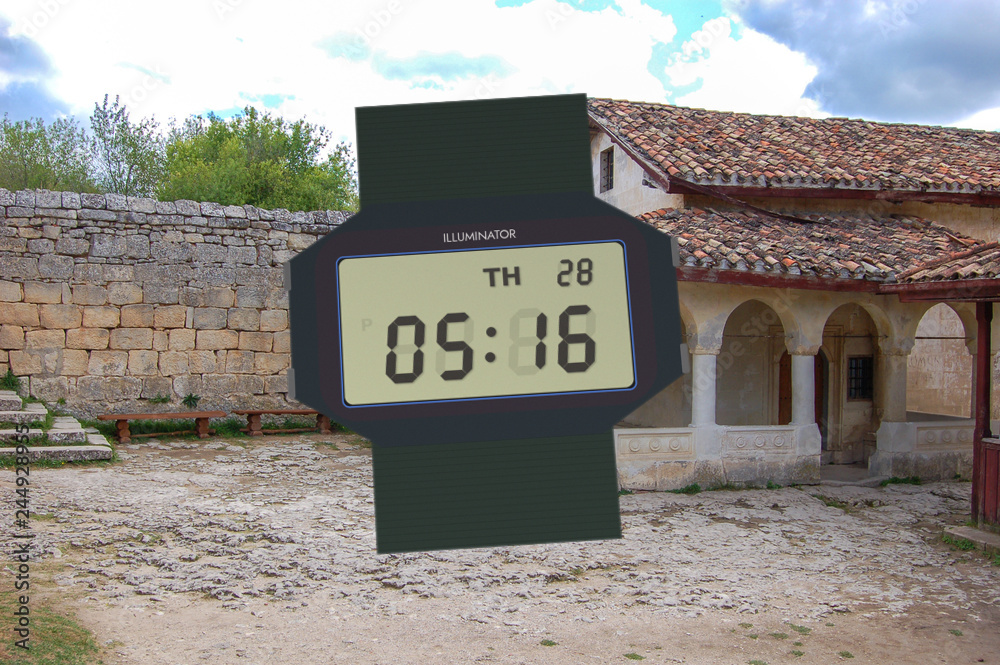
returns 5,16
